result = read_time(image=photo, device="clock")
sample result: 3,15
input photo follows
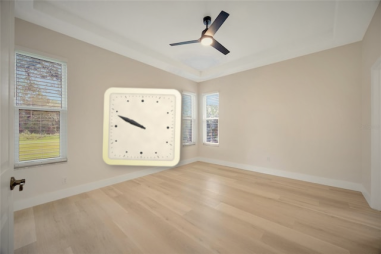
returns 9,49
